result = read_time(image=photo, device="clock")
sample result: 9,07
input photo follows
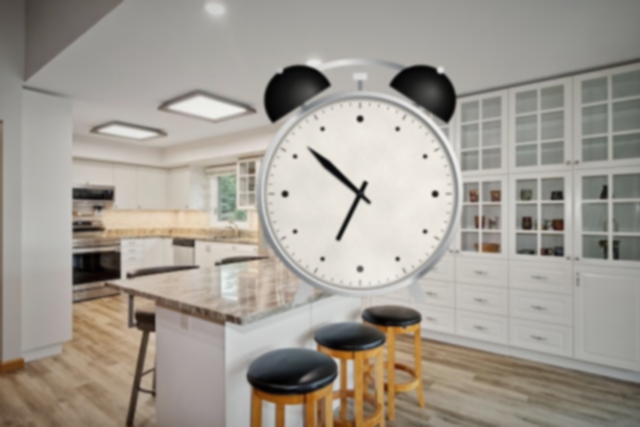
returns 6,52
